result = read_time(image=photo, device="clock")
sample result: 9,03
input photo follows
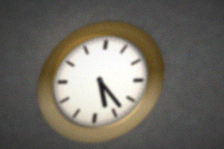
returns 5,23
